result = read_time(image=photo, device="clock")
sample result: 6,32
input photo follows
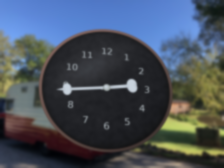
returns 2,44
